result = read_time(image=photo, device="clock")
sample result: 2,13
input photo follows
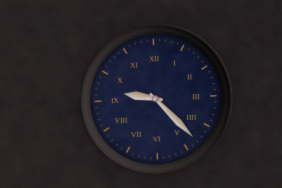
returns 9,23
